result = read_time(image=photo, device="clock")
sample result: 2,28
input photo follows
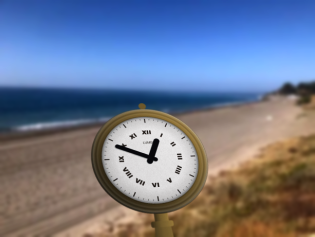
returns 12,49
